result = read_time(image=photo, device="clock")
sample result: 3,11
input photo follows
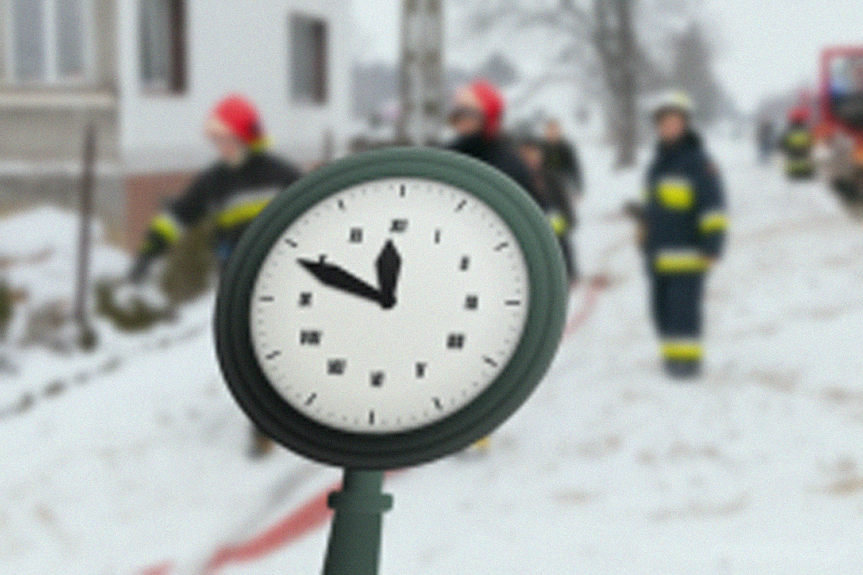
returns 11,49
